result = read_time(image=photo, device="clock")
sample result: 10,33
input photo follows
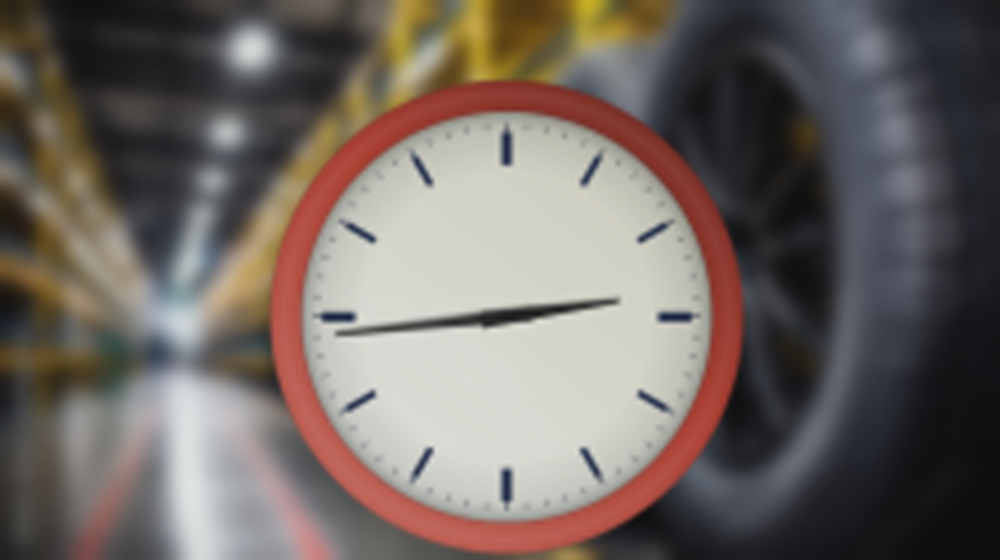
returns 2,44
